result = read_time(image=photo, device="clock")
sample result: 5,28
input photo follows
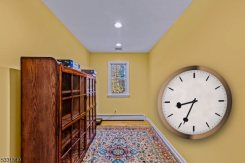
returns 8,34
